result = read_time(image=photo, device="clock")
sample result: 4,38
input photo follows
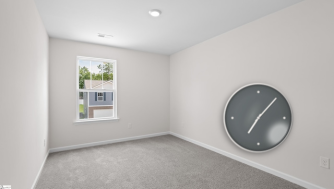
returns 7,07
